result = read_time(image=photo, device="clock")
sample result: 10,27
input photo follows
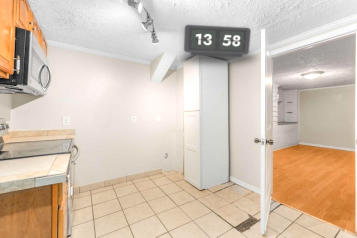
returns 13,58
